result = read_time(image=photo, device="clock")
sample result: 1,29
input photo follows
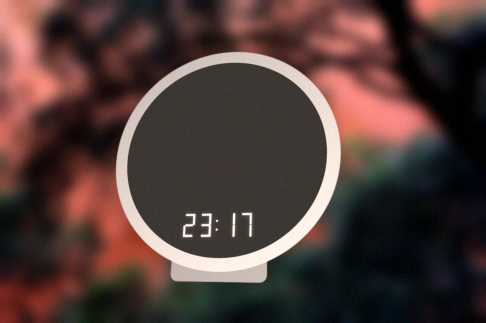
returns 23,17
